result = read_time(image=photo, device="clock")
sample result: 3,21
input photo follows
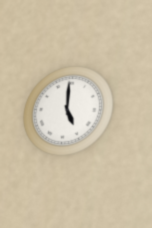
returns 4,59
